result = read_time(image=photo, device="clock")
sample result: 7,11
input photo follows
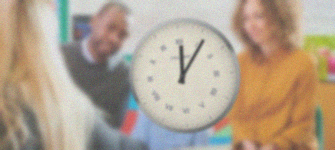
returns 12,06
